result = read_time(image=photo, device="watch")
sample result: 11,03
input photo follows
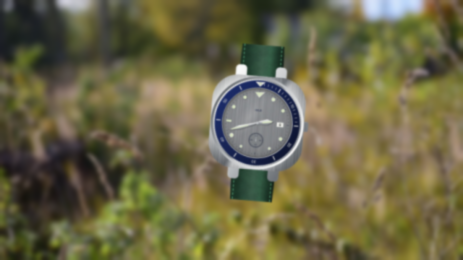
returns 2,42
